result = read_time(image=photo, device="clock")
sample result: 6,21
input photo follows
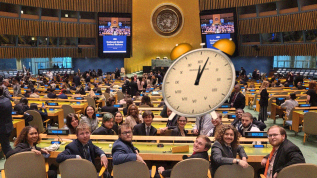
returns 12,03
